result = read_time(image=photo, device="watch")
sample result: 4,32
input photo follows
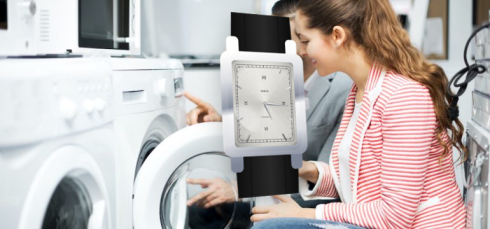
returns 5,16
